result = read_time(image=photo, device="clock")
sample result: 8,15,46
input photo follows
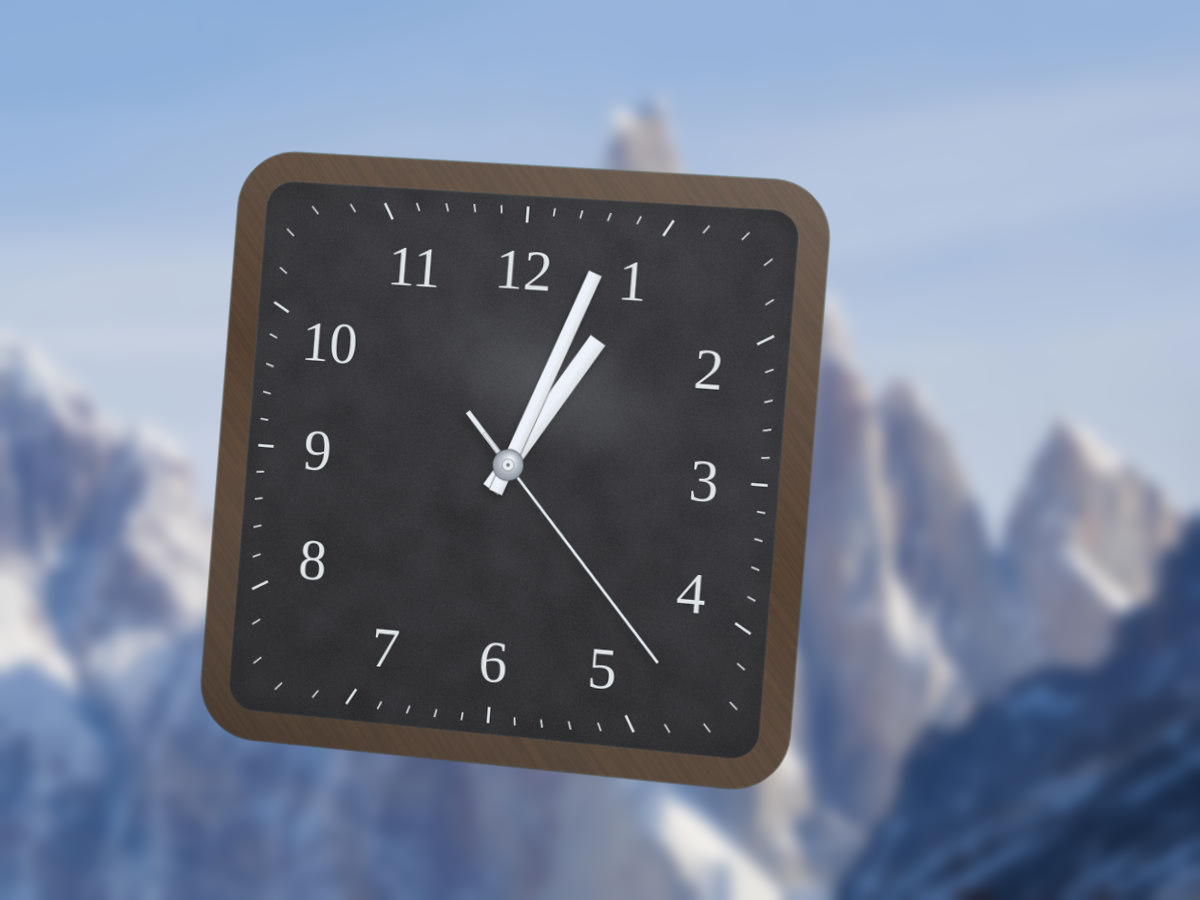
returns 1,03,23
